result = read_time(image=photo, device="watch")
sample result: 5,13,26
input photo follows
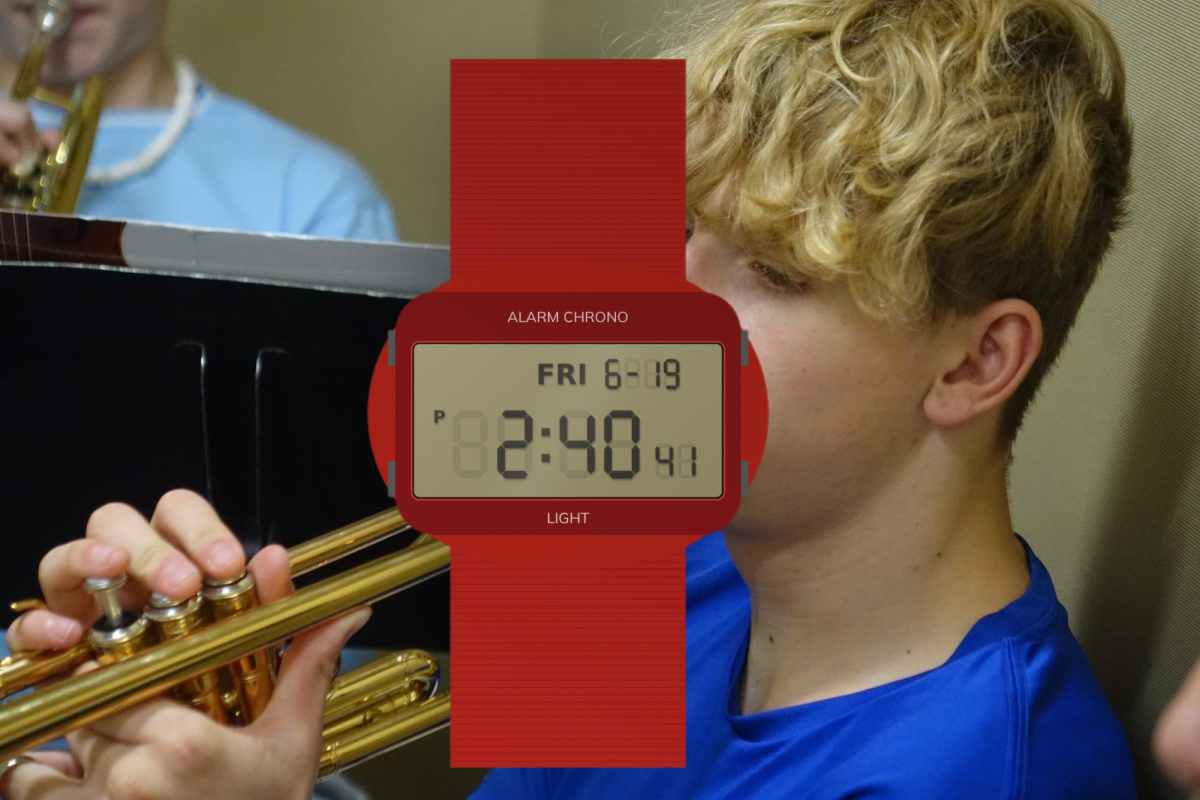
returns 2,40,41
